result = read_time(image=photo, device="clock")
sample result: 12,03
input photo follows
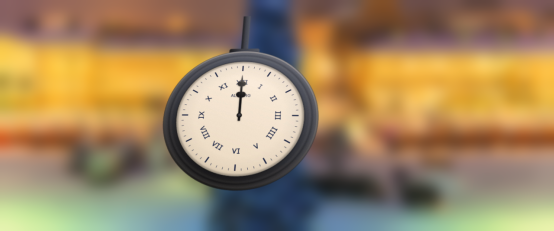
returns 12,00
